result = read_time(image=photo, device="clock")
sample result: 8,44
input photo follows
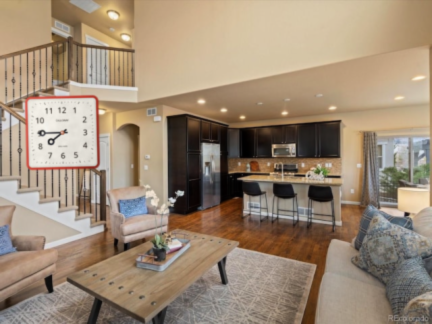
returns 7,45
